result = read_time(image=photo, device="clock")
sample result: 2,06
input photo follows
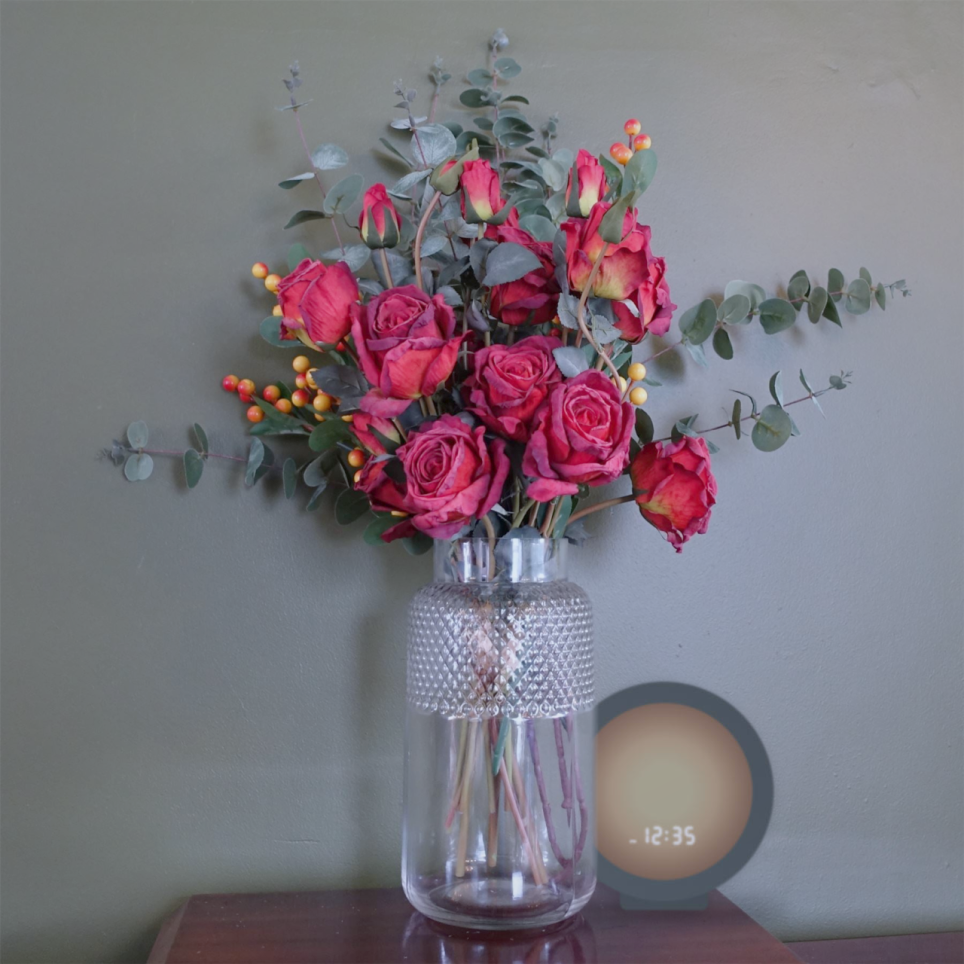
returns 12,35
